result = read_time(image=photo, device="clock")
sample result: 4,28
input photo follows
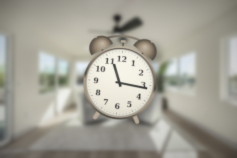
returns 11,16
